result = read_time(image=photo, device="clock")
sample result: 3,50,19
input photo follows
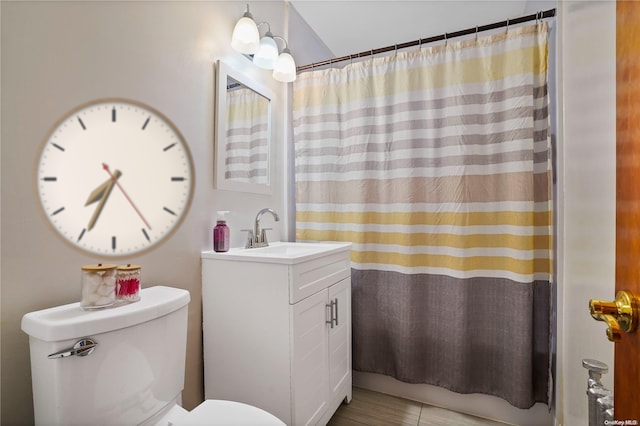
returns 7,34,24
